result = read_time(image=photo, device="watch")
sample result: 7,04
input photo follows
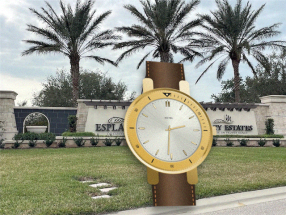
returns 2,31
